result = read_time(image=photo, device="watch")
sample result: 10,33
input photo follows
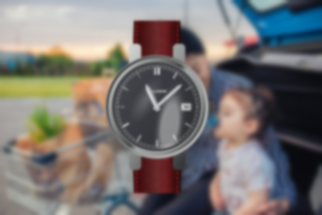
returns 11,08
